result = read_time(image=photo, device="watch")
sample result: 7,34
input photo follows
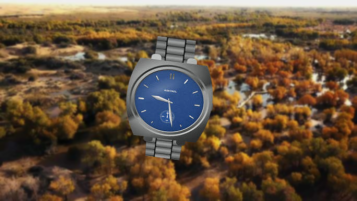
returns 9,28
